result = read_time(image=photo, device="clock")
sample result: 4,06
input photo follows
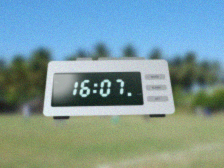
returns 16,07
